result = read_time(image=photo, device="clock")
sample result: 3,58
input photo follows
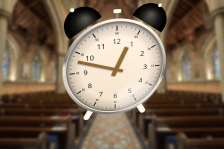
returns 12,48
